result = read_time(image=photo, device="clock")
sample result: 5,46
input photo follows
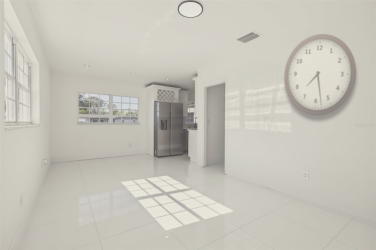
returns 7,28
